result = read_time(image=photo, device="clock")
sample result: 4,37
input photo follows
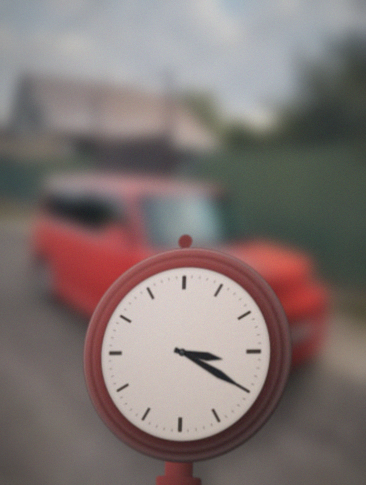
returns 3,20
